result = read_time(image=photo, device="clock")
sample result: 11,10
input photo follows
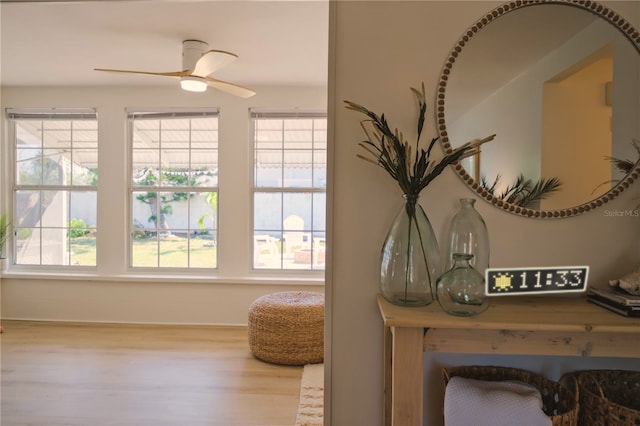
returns 11,33
